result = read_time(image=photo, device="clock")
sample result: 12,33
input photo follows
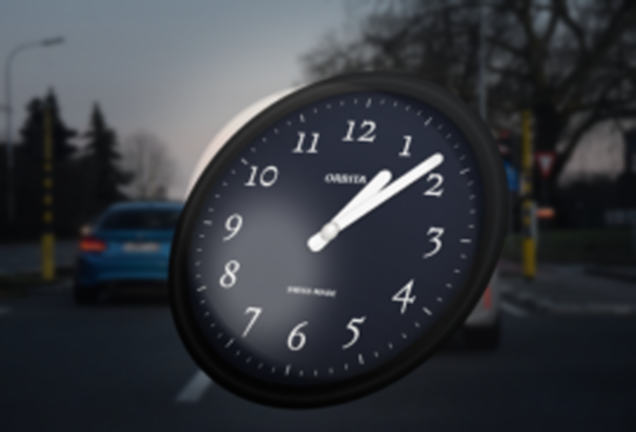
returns 1,08
